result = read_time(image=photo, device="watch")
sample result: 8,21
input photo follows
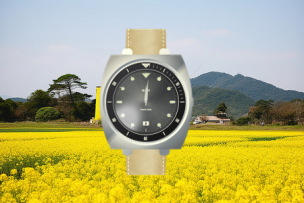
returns 12,01
